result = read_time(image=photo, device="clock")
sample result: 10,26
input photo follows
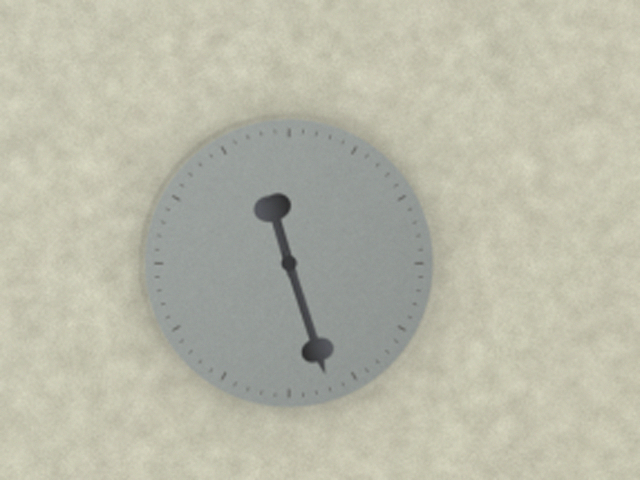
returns 11,27
